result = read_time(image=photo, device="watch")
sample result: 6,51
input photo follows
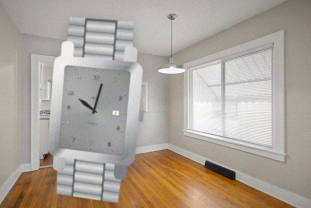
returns 10,02
